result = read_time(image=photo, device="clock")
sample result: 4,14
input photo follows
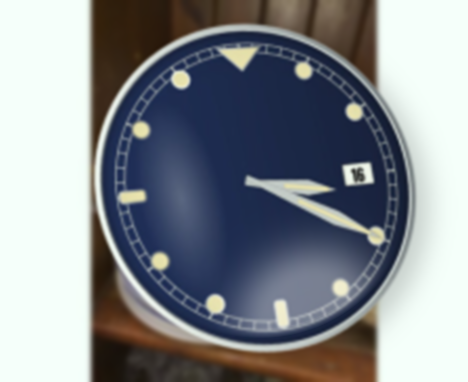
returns 3,20
